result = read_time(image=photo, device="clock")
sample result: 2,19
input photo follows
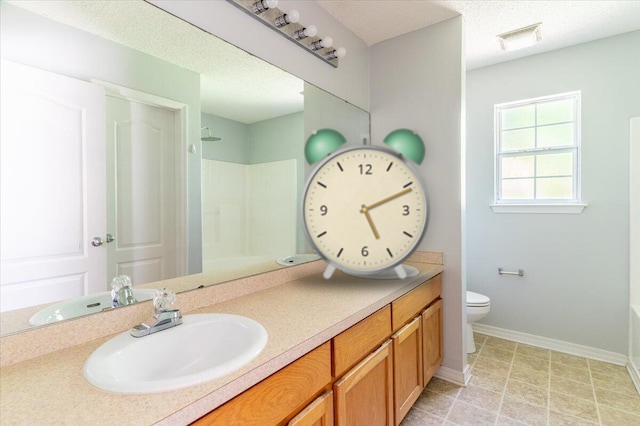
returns 5,11
